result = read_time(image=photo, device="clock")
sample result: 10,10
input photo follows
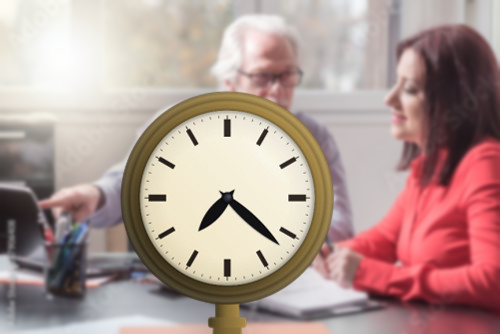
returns 7,22
